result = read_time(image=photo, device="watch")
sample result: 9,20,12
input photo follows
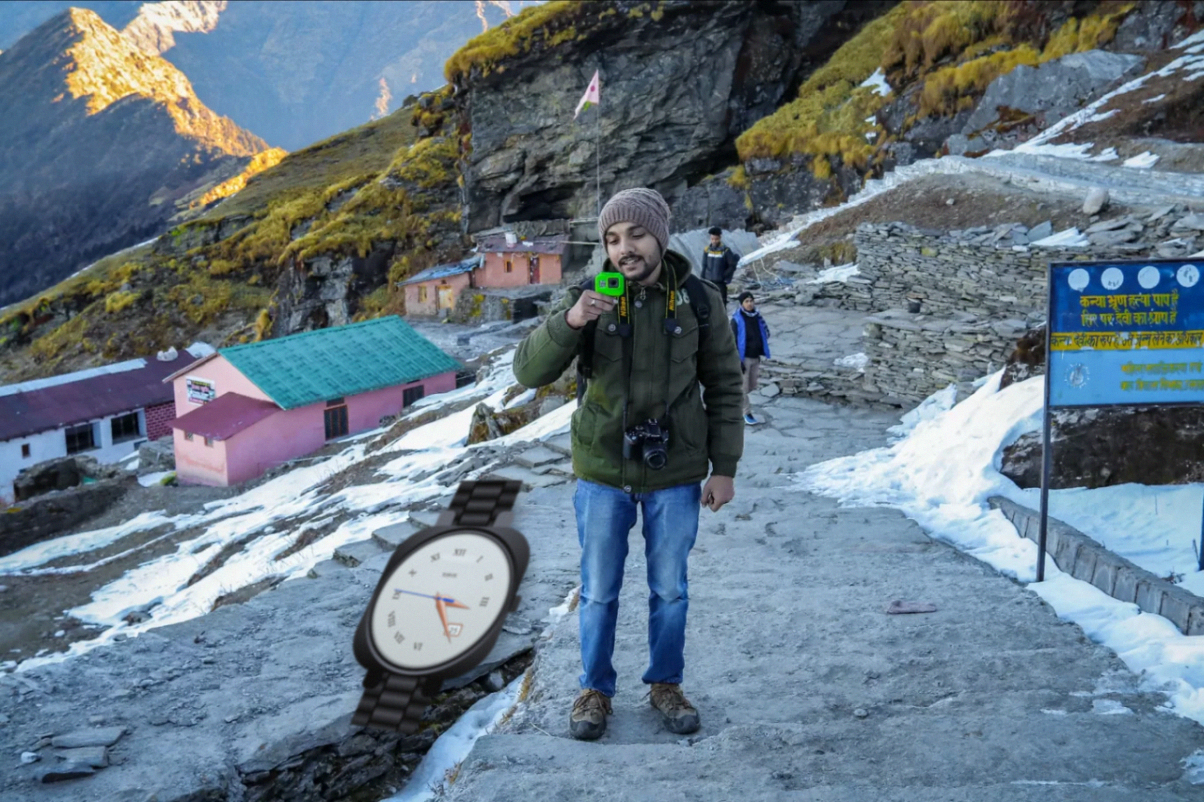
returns 3,23,46
